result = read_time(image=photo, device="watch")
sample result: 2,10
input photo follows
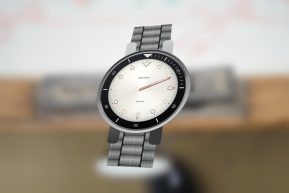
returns 2,11
